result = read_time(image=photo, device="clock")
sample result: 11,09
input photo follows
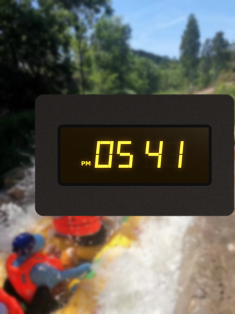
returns 5,41
